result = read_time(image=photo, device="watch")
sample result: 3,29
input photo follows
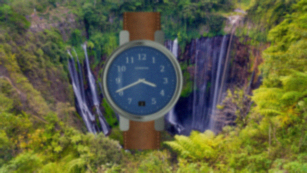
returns 3,41
